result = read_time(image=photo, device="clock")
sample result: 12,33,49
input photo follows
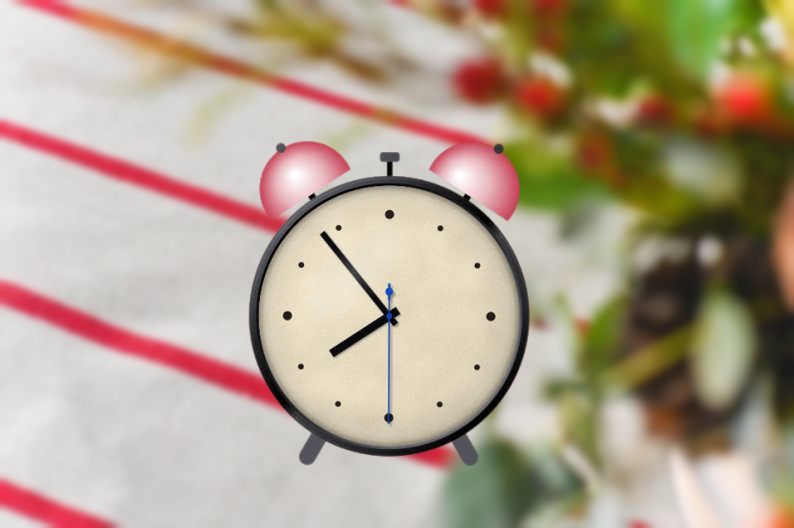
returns 7,53,30
